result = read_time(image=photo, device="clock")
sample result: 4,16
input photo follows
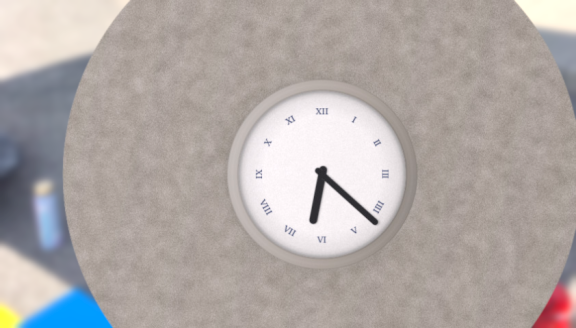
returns 6,22
